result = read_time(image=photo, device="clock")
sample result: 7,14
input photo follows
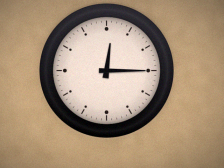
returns 12,15
